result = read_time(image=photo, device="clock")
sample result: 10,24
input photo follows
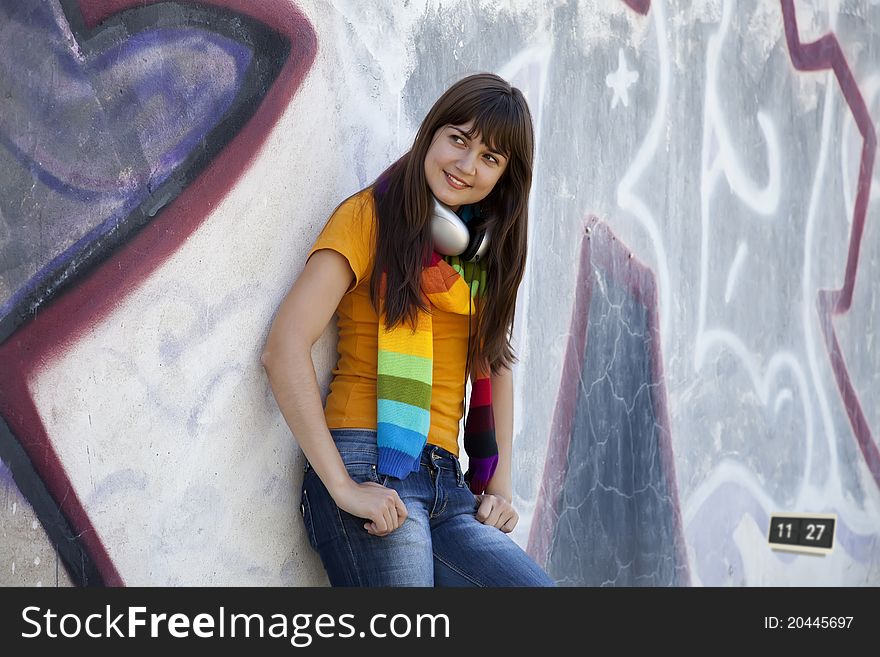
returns 11,27
